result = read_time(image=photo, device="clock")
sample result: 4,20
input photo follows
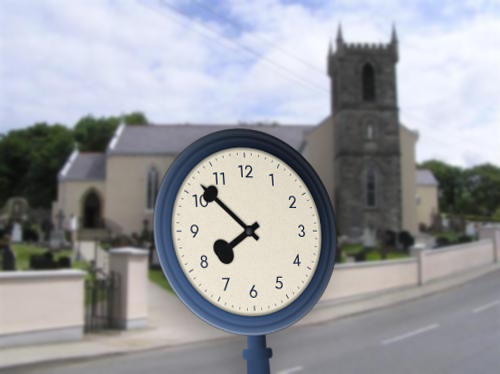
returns 7,52
